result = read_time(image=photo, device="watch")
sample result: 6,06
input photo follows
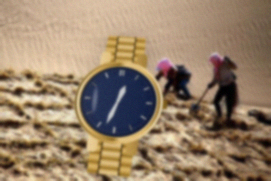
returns 12,33
